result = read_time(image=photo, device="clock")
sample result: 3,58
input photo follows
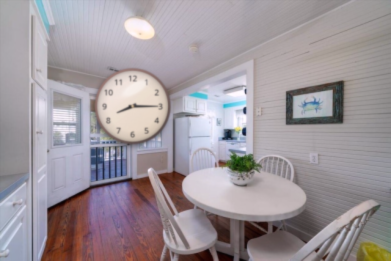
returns 8,15
